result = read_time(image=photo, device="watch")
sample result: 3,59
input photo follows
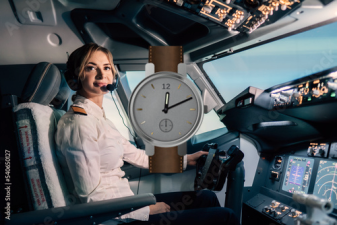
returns 12,11
